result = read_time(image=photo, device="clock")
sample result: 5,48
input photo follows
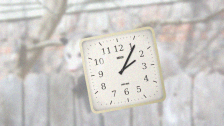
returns 2,06
